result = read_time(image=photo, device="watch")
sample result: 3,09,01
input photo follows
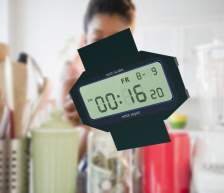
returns 0,16,20
